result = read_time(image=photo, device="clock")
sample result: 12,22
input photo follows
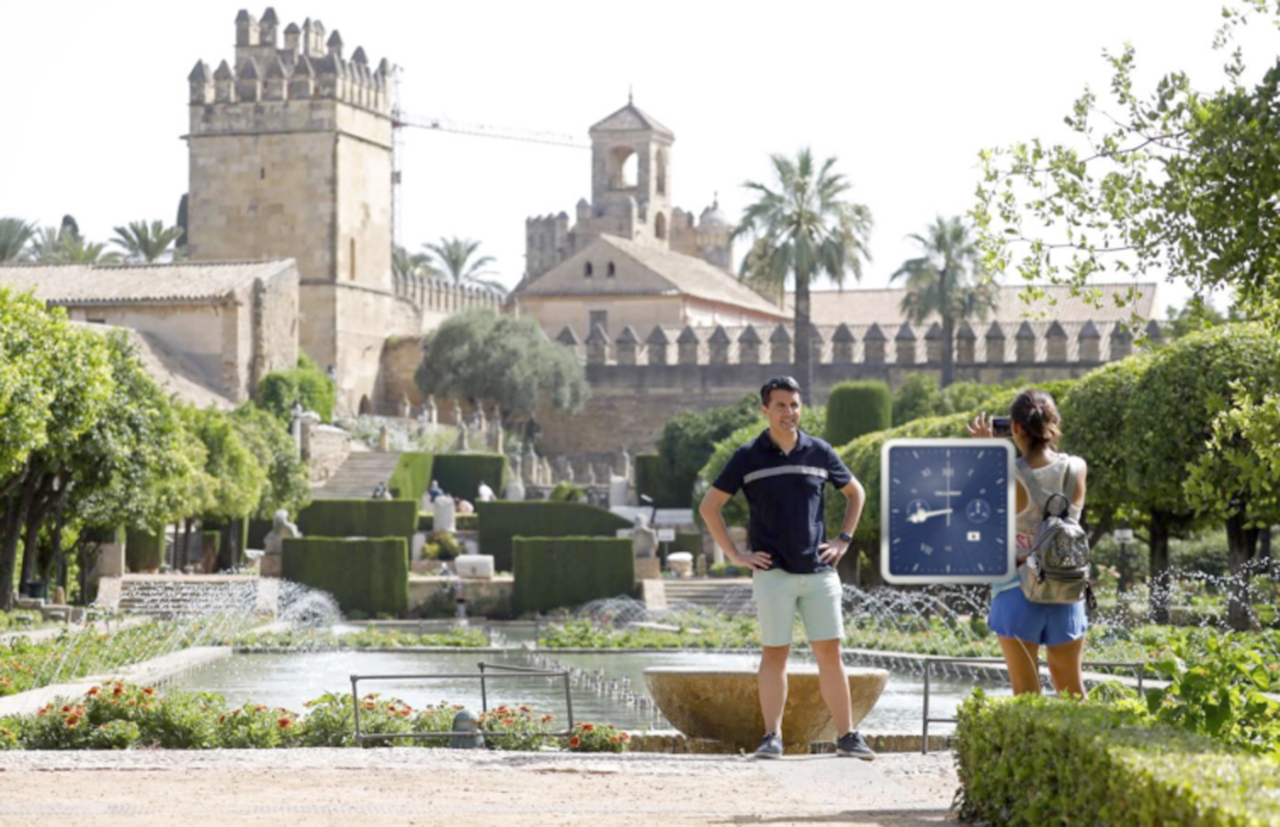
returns 8,43
